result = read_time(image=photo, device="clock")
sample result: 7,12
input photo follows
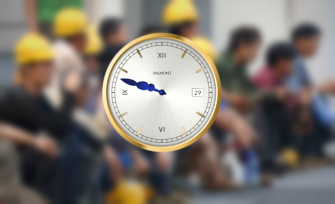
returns 9,48
